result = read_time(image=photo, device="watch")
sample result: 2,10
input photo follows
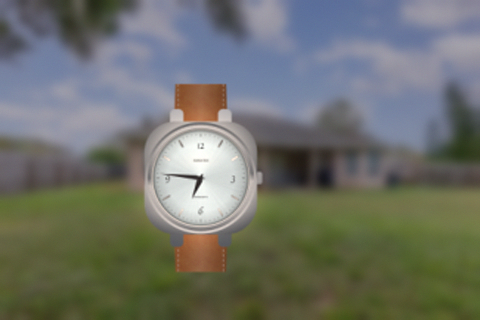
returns 6,46
